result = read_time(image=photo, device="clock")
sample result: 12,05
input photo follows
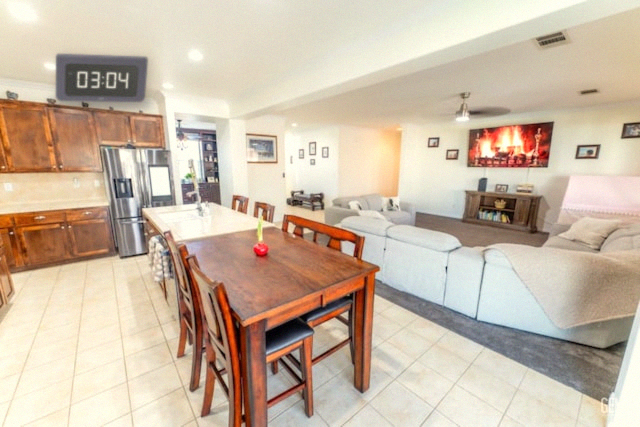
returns 3,04
